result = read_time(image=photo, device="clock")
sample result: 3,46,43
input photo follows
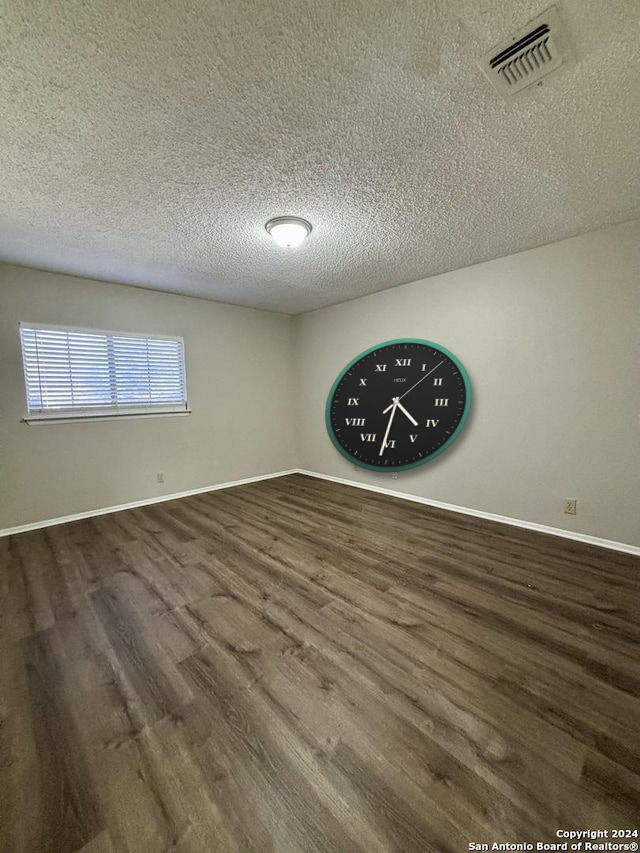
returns 4,31,07
